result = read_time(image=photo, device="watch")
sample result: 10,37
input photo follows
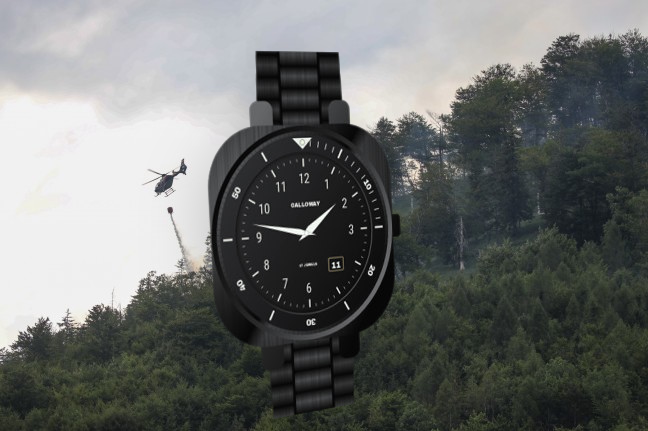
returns 1,47
